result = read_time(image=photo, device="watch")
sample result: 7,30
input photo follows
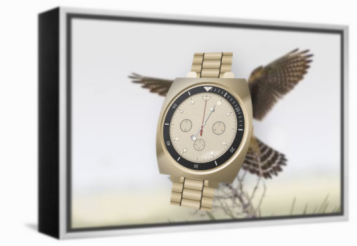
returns 7,04
